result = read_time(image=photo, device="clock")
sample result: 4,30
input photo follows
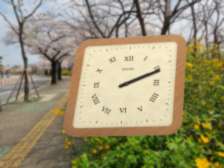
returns 2,11
